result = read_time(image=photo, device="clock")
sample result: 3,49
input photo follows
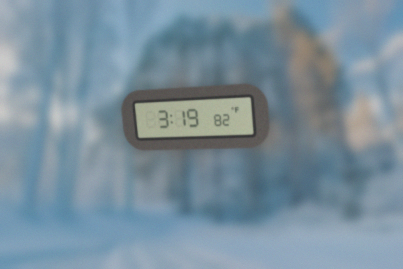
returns 3,19
